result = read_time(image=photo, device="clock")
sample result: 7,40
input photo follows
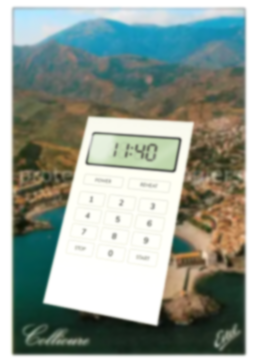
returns 11,40
